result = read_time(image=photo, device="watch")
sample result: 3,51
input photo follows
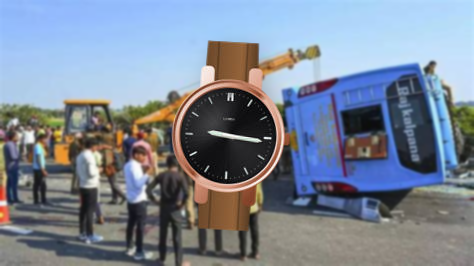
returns 9,16
